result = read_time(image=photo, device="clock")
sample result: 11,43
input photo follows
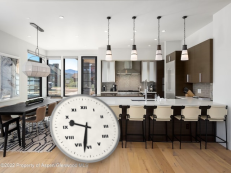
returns 9,32
